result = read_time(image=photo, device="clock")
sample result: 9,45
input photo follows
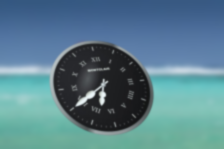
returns 6,40
